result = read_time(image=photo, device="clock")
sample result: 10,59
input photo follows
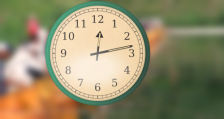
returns 12,13
